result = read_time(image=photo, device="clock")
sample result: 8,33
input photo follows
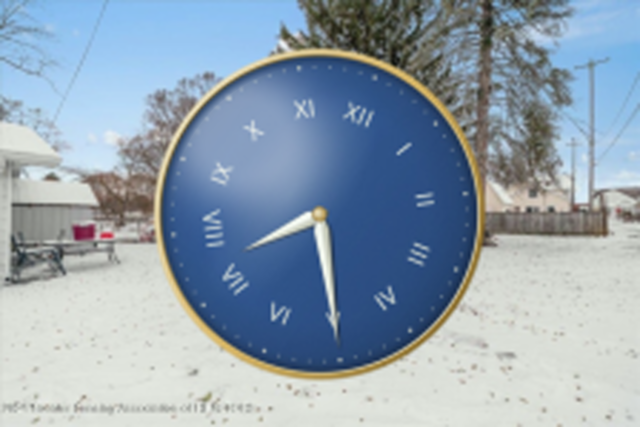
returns 7,25
